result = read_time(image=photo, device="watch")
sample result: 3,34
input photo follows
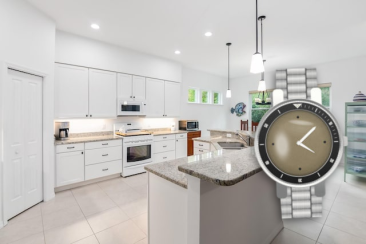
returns 4,08
